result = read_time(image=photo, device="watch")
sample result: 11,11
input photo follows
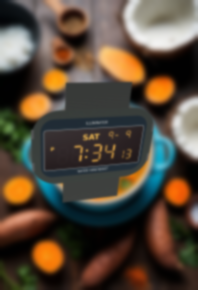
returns 7,34
